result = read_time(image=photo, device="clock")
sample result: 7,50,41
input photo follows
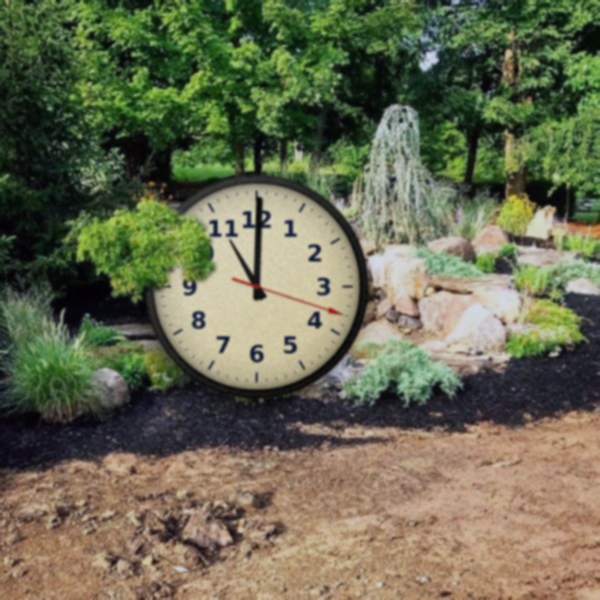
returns 11,00,18
